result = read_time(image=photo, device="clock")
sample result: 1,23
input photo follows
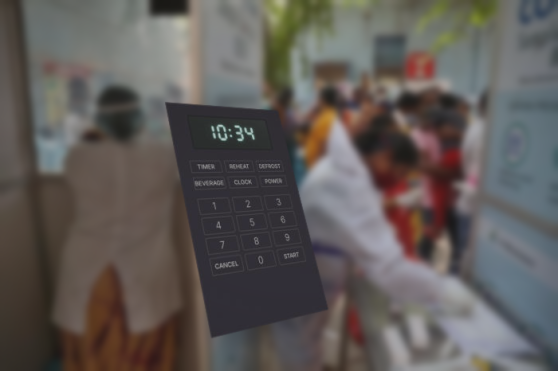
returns 10,34
